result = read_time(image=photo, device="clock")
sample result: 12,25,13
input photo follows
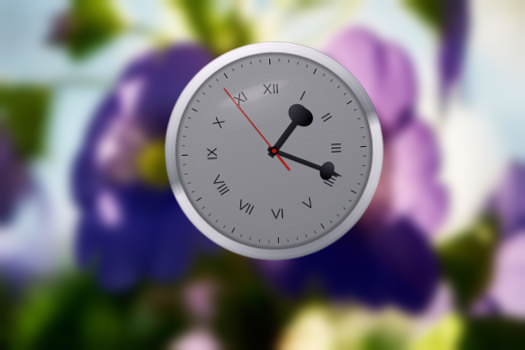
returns 1,18,54
